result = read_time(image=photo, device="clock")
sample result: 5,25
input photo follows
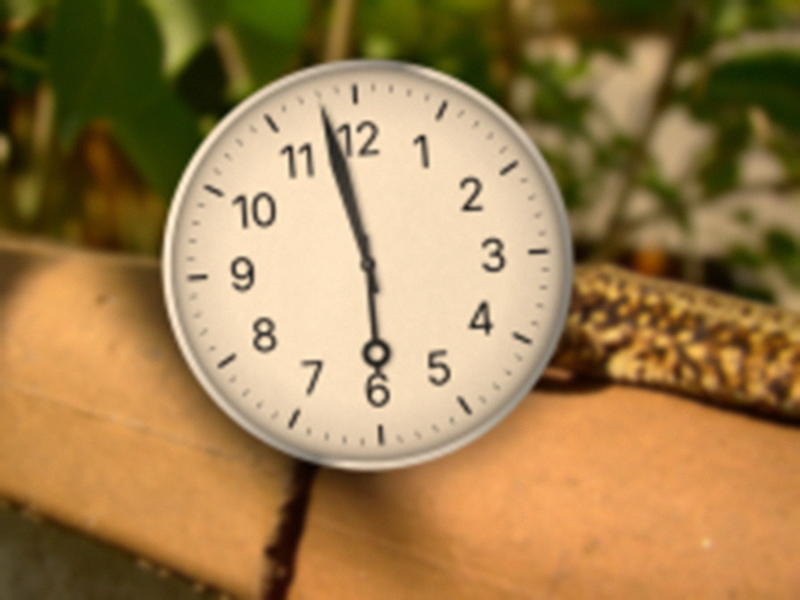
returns 5,58
